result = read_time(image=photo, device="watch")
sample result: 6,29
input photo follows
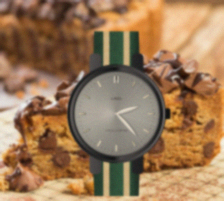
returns 2,23
